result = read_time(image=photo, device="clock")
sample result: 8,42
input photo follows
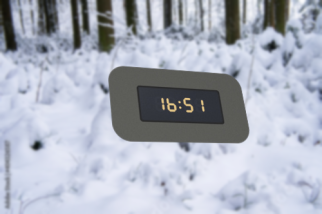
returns 16,51
